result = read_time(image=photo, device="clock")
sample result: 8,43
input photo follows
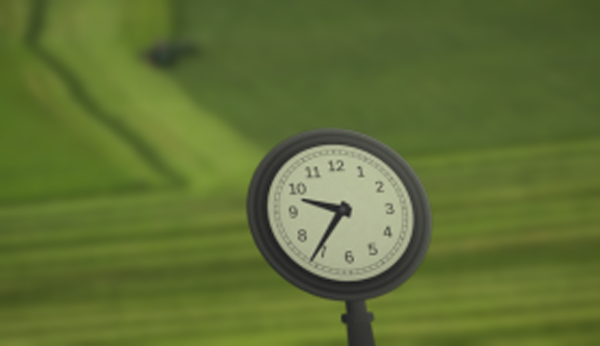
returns 9,36
